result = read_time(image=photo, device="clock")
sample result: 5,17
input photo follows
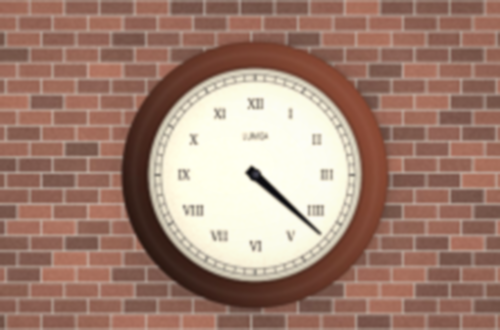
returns 4,22
